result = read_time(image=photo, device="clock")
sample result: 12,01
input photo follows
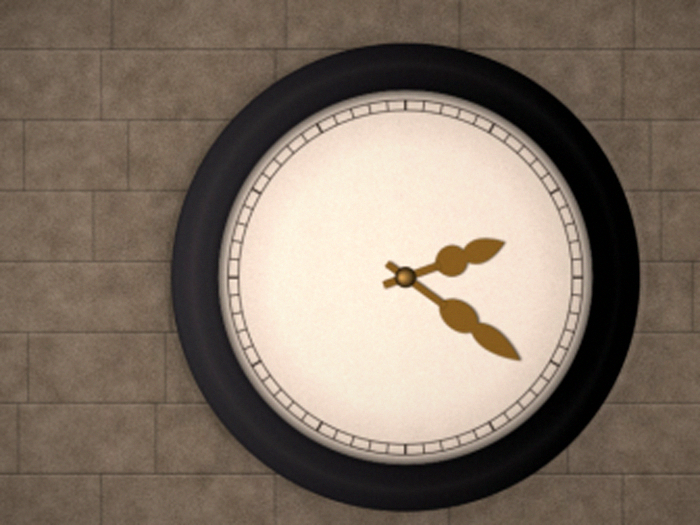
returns 2,21
